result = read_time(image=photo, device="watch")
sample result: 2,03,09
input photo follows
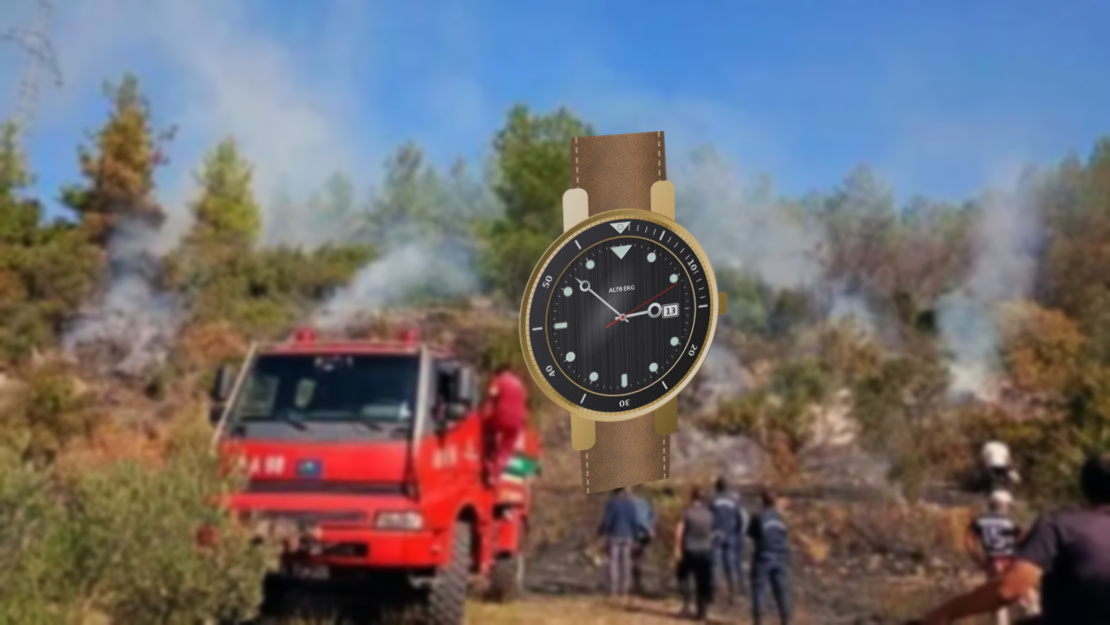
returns 2,52,11
